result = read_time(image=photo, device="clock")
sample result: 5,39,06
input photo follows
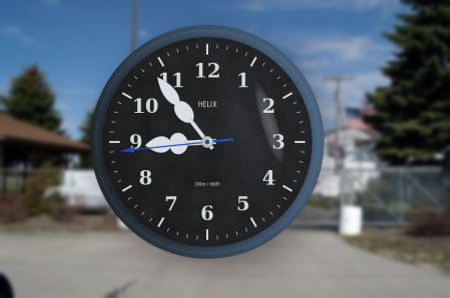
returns 8,53,44
